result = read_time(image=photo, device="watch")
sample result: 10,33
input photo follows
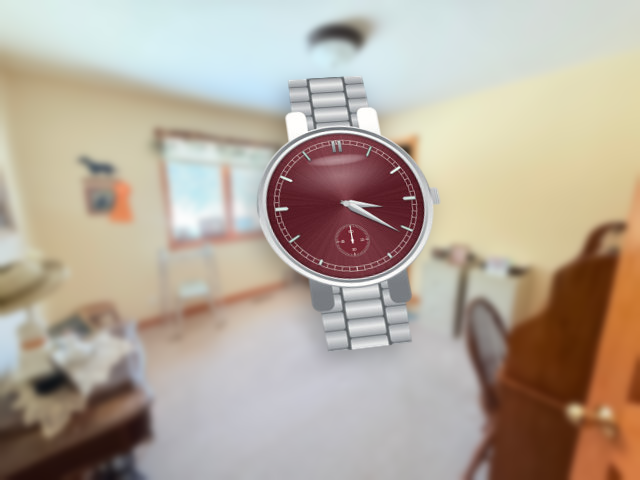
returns 3,21
